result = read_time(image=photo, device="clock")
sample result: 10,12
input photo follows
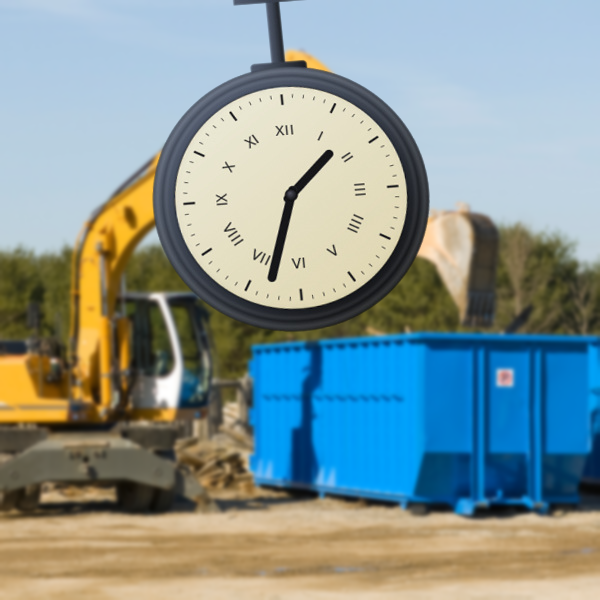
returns 1,33
